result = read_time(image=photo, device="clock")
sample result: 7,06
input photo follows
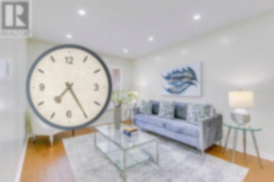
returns 7,25
